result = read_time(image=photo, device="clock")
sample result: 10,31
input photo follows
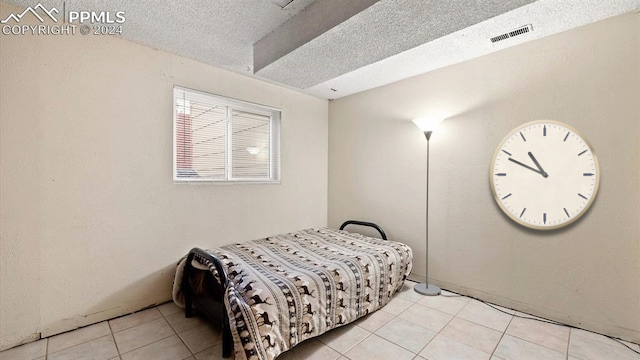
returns 10,49
